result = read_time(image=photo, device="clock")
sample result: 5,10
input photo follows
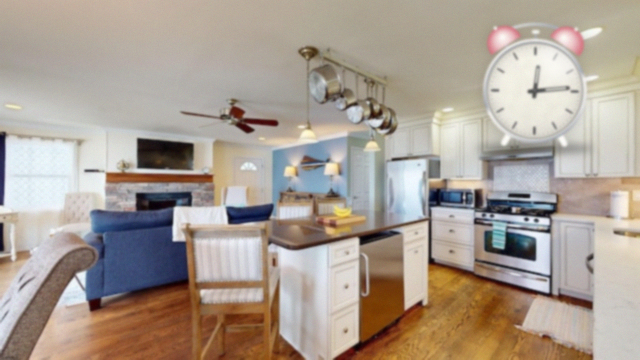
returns 12,14
